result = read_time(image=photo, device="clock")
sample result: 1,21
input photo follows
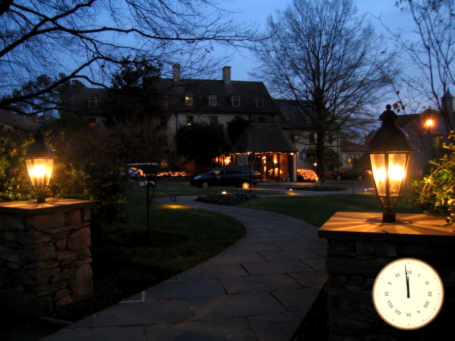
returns 11,59
